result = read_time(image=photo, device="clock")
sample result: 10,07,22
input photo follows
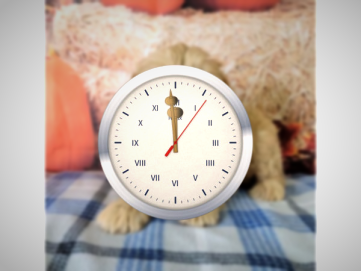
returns 11,59,06
